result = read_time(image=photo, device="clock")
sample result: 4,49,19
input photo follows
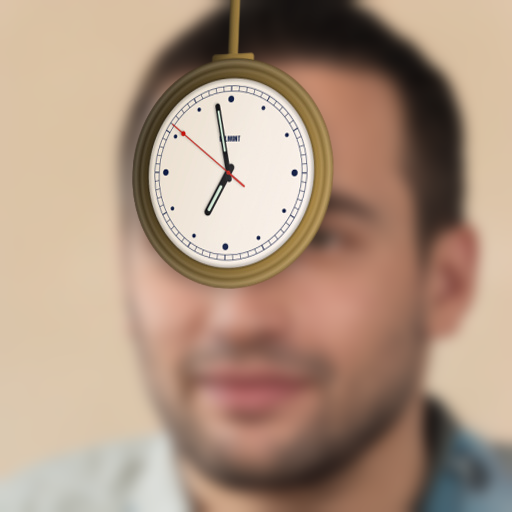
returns 6,57,51
